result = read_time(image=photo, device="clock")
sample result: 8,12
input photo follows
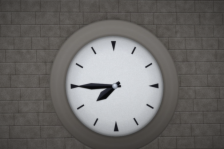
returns 7,45
